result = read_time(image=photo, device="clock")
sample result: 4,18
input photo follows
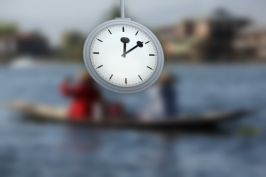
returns 12,09
